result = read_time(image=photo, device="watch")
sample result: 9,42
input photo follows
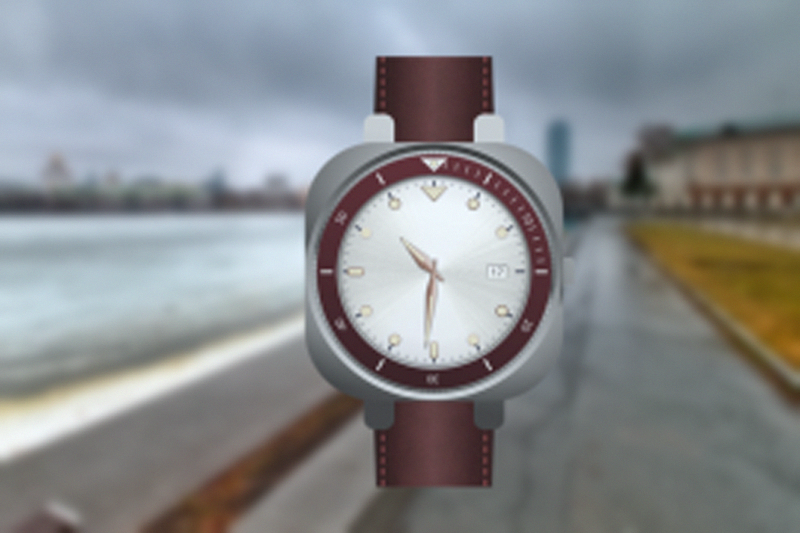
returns 10,31
